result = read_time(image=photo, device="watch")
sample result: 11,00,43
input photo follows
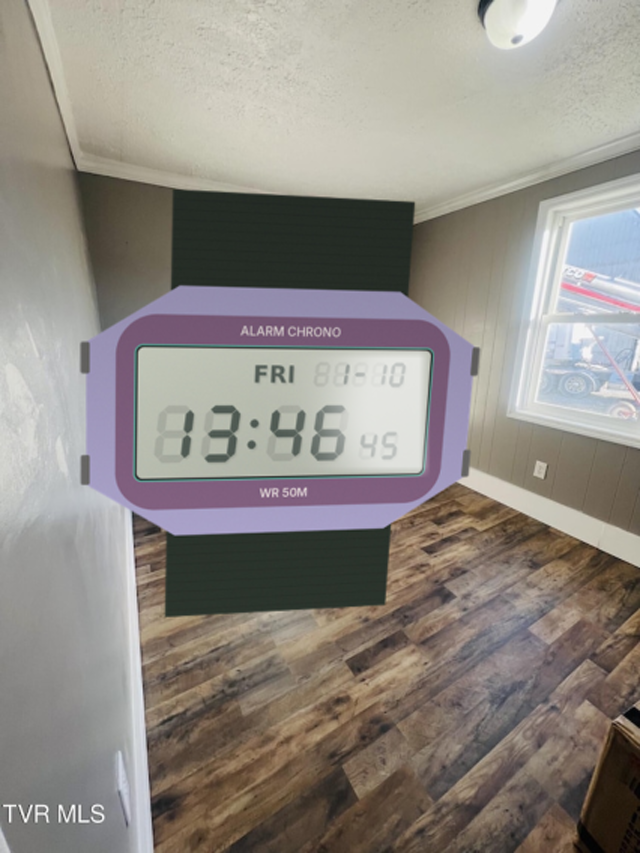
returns 13,46,45
